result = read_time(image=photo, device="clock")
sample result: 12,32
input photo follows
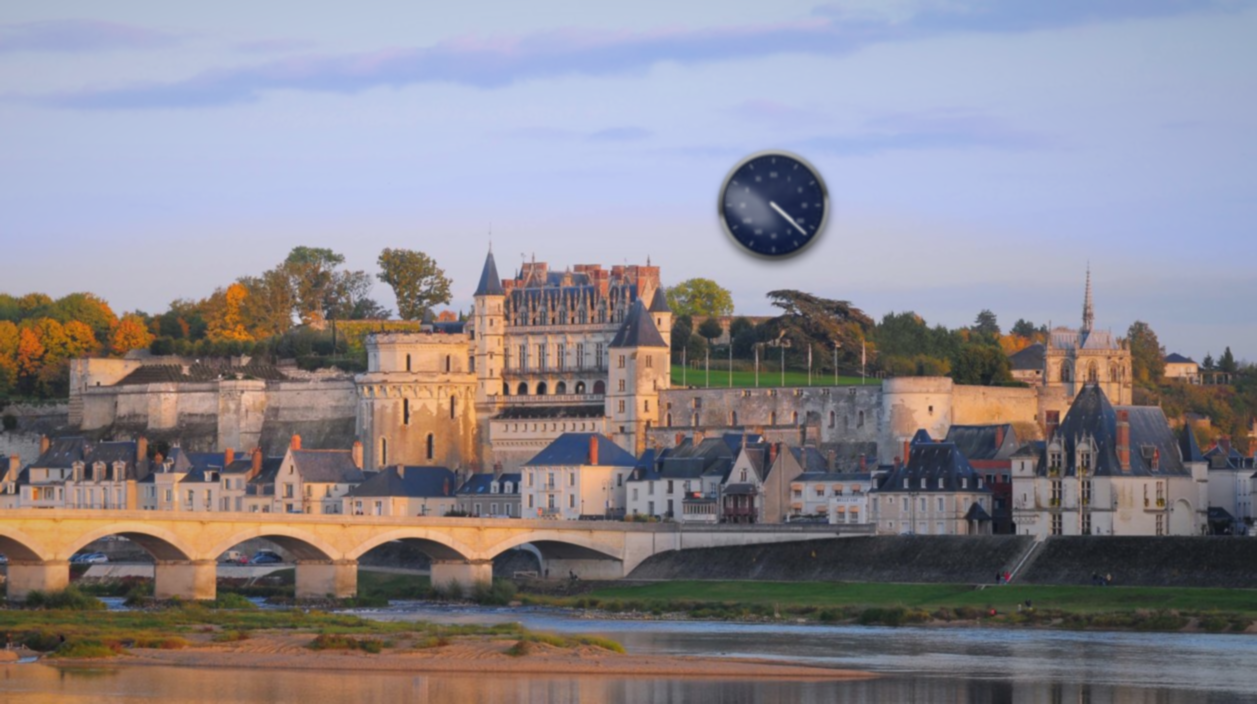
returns 4,22
